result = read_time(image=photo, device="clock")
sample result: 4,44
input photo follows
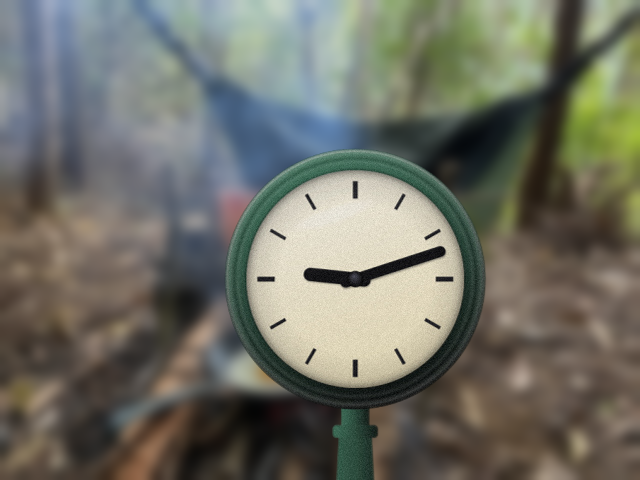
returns 9,12
